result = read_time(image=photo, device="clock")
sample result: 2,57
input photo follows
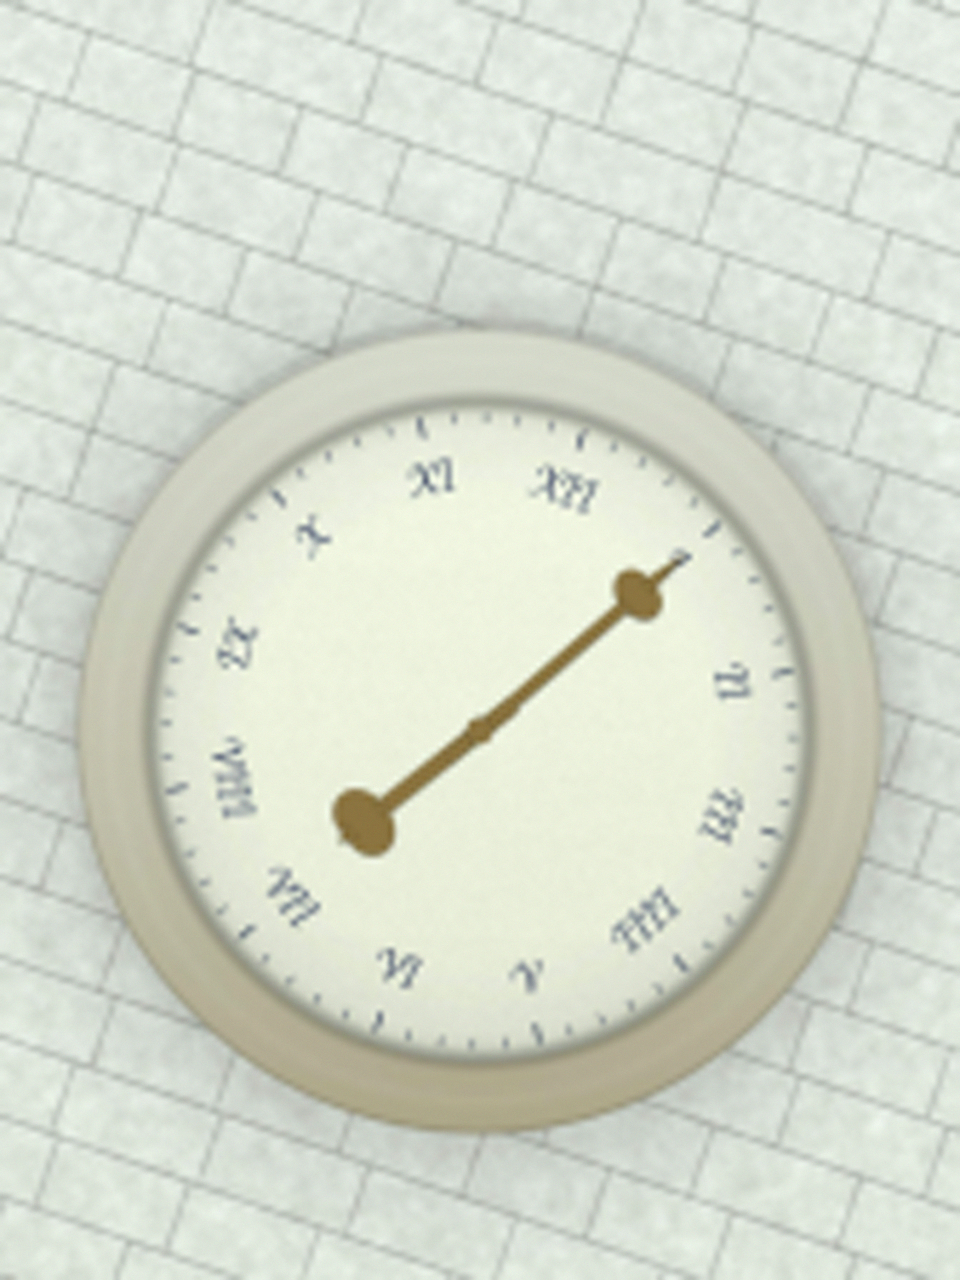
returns 7,05
